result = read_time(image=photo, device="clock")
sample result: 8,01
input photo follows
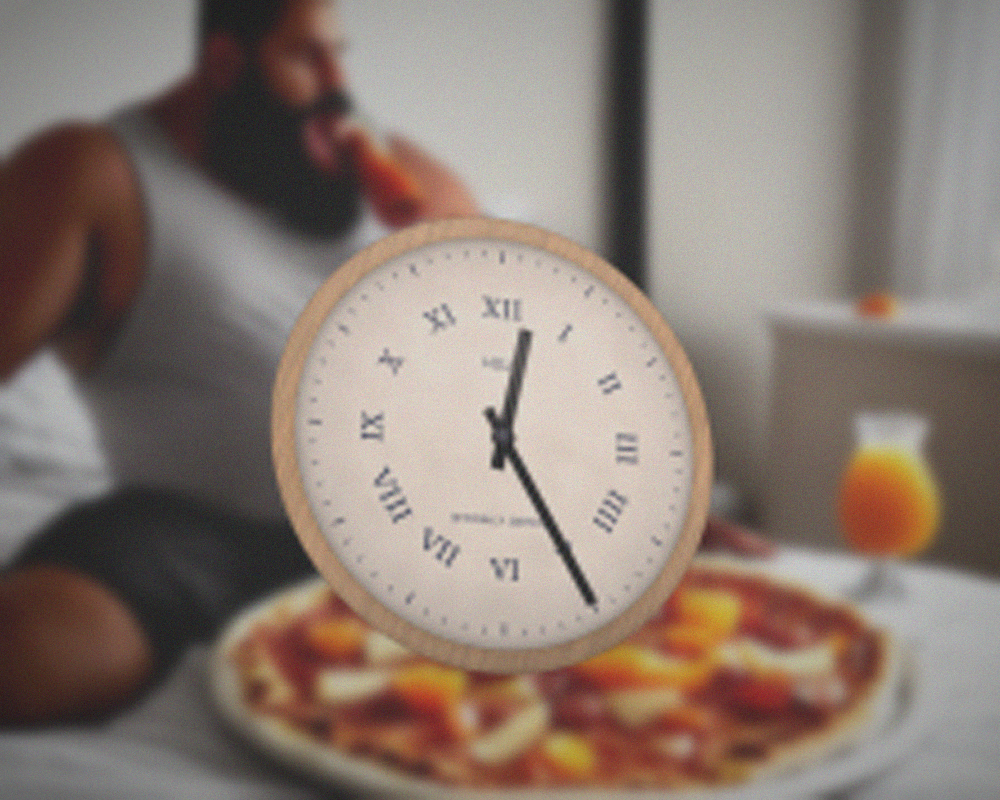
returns 12,25
